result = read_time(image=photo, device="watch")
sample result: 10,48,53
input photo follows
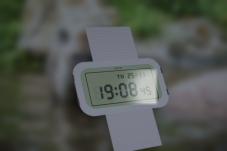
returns 19,08,45
